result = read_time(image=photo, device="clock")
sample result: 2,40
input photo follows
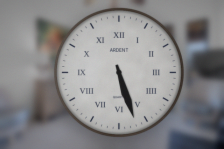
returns 5,27
